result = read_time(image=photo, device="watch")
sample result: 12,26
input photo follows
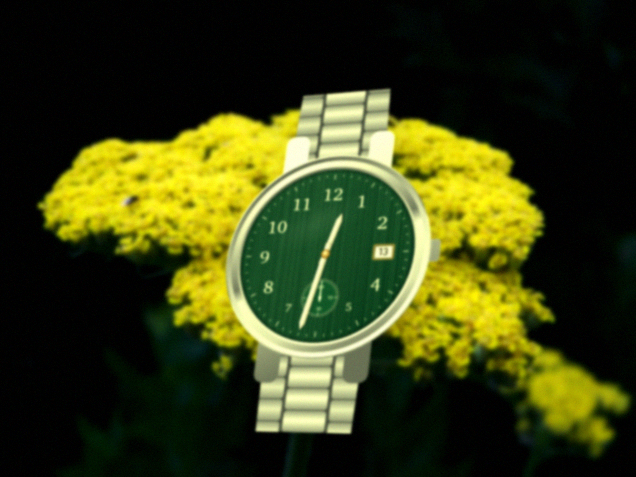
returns 12,32
